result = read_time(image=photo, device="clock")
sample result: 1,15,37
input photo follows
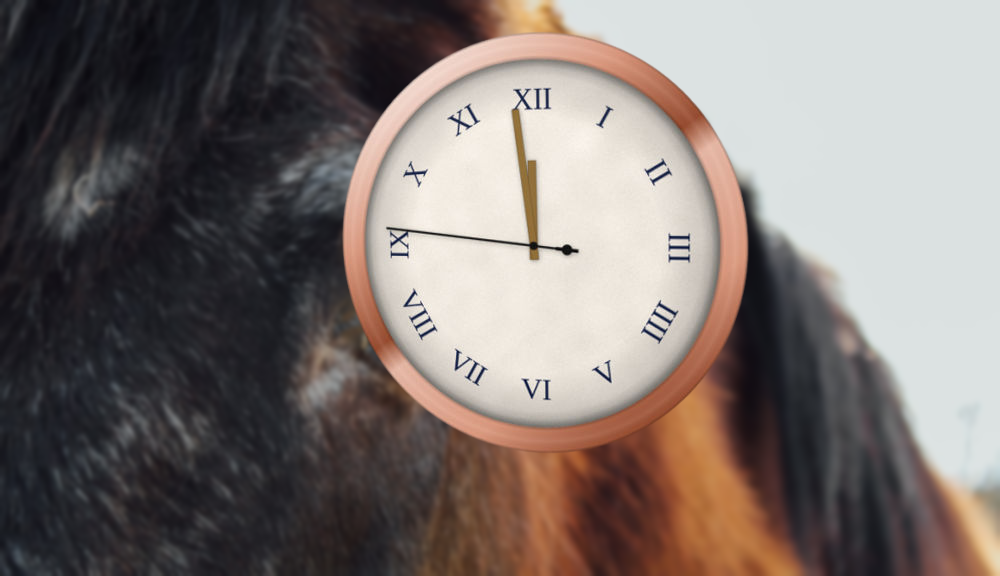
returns 11,58,46
